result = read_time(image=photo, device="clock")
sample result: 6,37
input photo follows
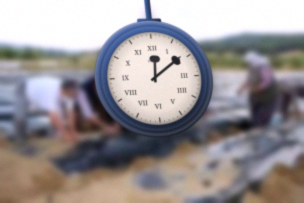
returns 12,09
